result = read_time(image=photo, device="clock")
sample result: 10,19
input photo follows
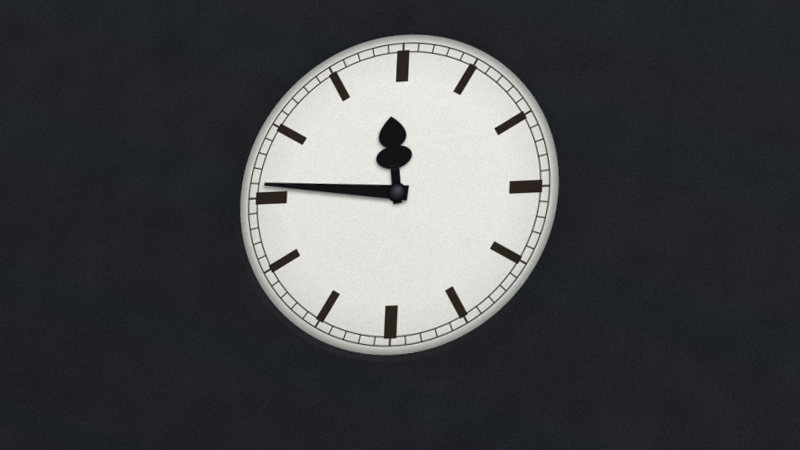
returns 11,46
